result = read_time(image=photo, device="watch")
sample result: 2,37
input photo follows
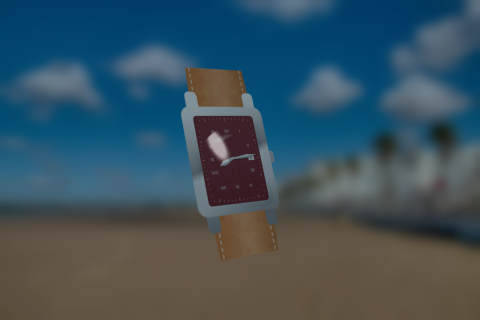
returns 8,14
